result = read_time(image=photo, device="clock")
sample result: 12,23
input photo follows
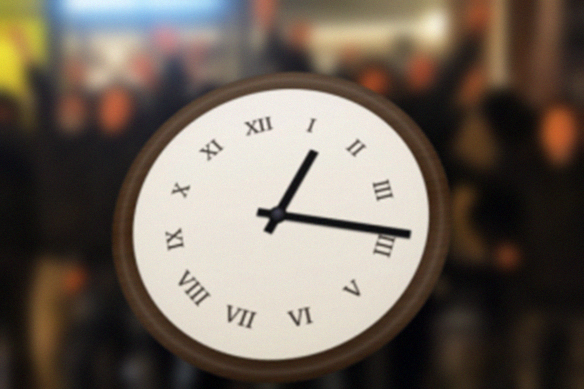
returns 1,19
